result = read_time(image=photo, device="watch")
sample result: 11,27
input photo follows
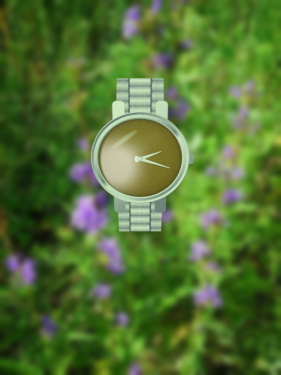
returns 2,18
